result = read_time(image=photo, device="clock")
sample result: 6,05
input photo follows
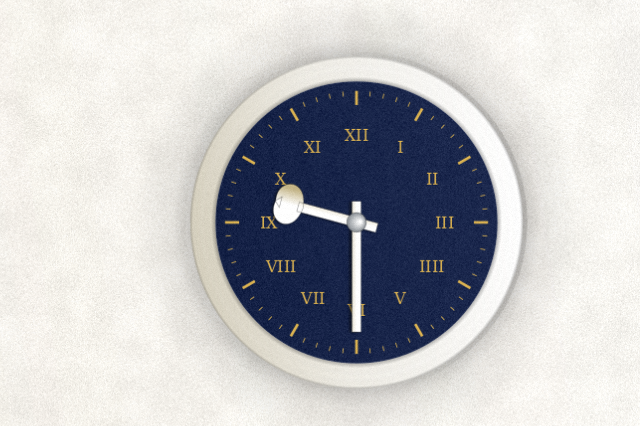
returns 9,30
